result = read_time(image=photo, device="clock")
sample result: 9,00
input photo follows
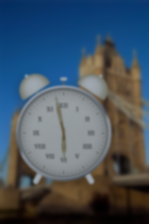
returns 5,58
